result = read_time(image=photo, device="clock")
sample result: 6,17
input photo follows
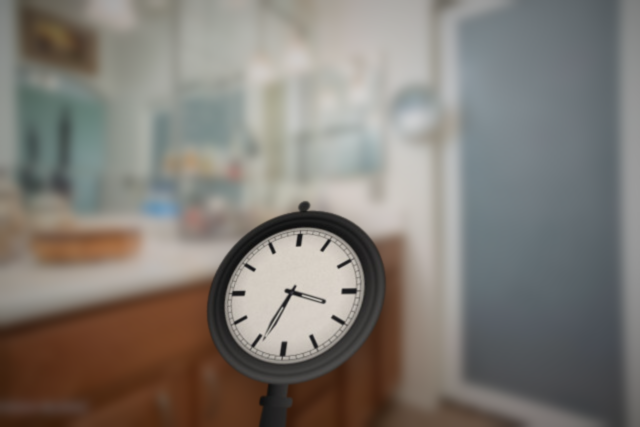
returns 3,34
